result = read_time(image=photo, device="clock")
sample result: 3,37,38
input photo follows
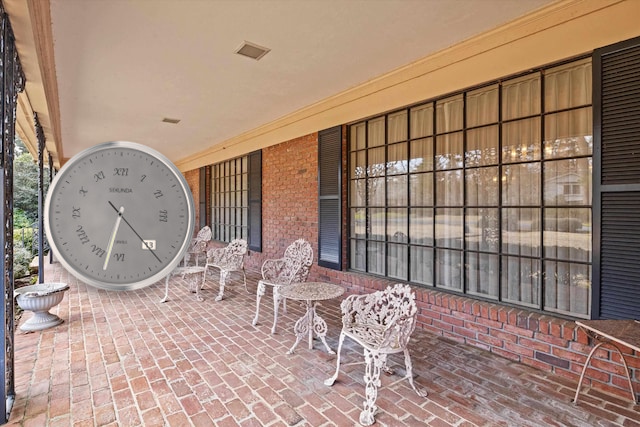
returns 6,32,23
